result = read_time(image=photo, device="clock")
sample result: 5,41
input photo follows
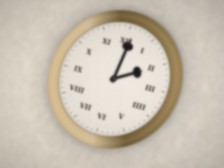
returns 2,01
